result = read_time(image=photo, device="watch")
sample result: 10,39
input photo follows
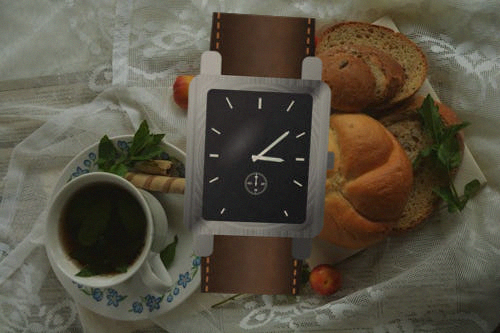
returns 3,08
